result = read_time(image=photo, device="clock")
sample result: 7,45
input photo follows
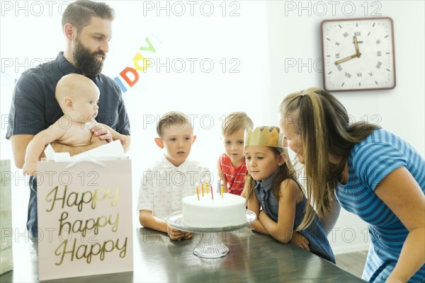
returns 11,42
